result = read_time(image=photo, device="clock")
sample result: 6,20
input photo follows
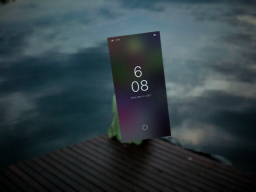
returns 6,08
